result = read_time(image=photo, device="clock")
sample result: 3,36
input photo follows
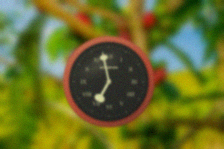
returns 6,58
